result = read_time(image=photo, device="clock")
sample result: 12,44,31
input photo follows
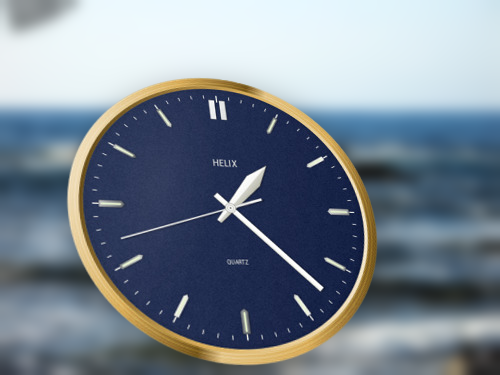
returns 1,22,42
